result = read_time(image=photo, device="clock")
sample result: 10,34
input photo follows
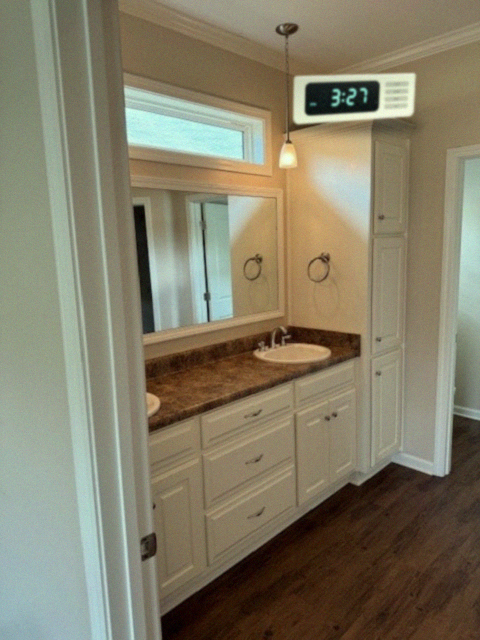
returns 3,27
